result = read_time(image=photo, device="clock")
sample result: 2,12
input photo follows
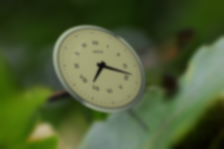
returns 7,18
